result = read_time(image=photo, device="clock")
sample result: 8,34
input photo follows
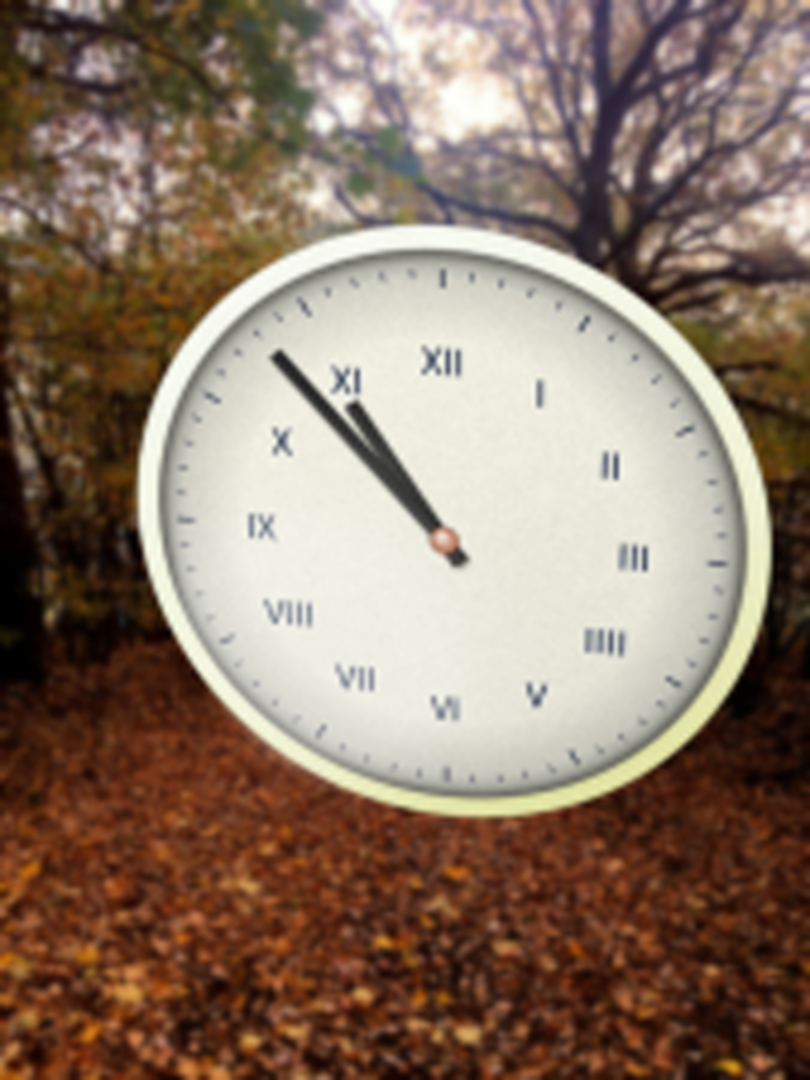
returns 10,53
